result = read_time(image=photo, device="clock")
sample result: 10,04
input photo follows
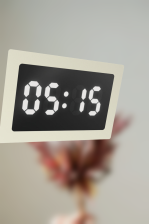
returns 5,15
